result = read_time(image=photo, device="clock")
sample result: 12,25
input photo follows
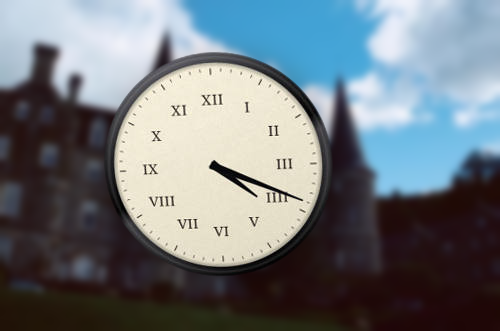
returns 4,19
